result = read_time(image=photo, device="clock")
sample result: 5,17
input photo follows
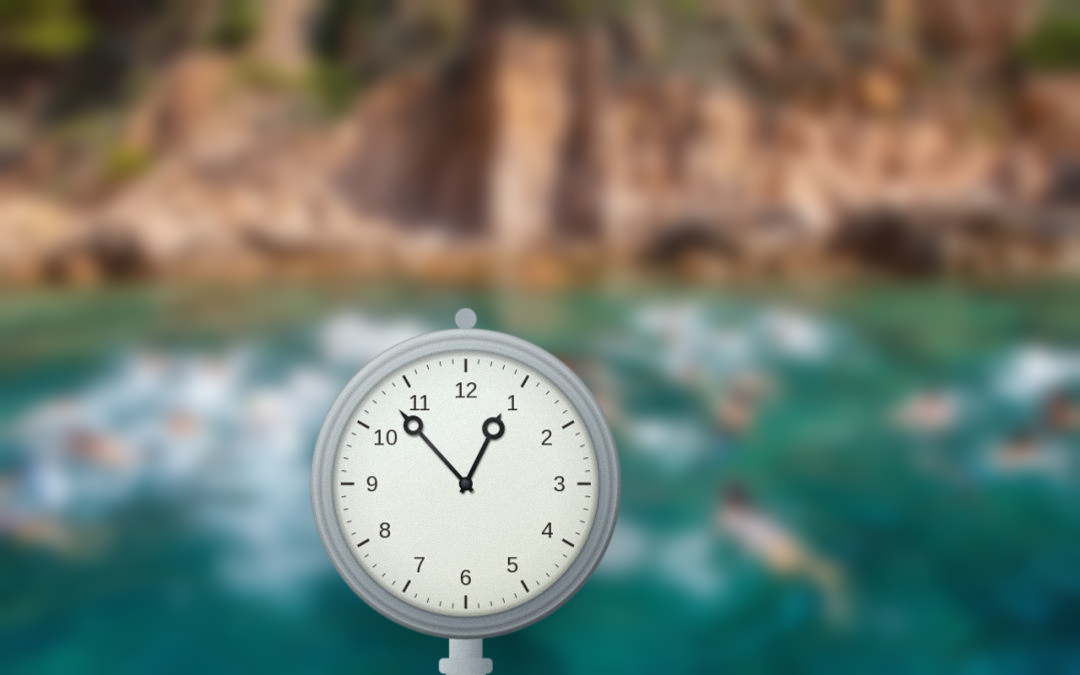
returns 12,53
